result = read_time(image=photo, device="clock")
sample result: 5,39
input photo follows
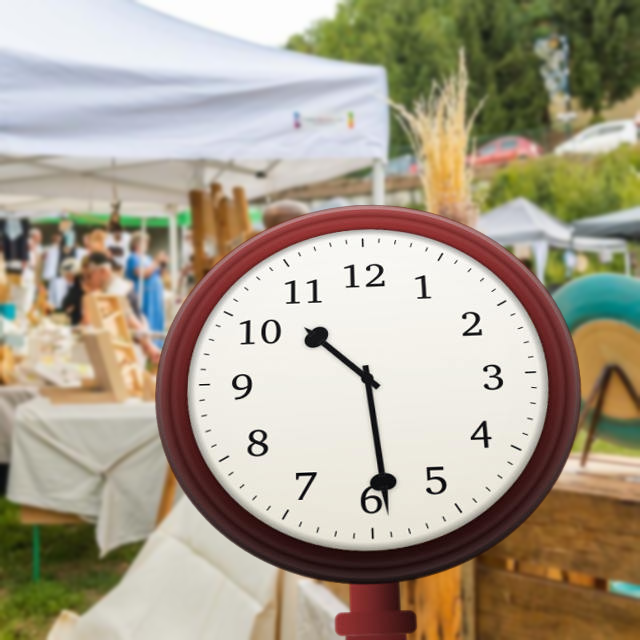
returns 10,29
